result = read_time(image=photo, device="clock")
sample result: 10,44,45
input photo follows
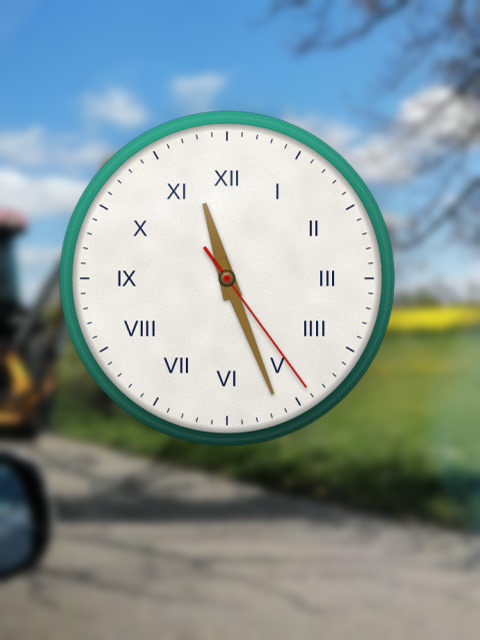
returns 11,26,24
